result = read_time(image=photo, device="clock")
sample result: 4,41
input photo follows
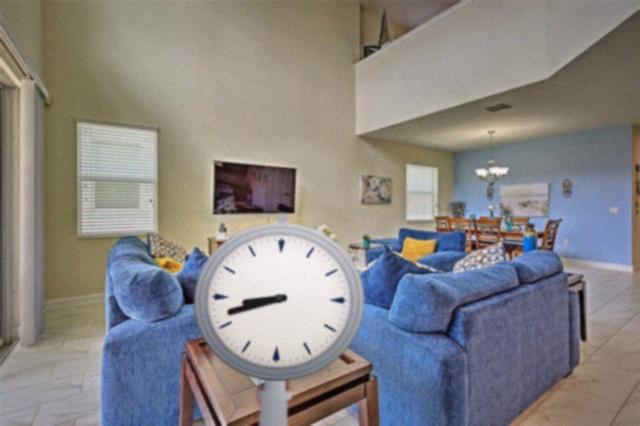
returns 8,42
